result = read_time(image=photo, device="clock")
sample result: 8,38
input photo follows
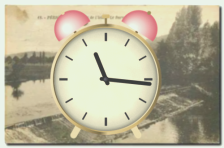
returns 11,16
